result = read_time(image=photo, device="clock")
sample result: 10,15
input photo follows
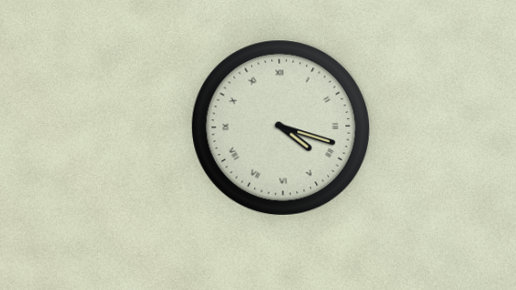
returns 4,18
